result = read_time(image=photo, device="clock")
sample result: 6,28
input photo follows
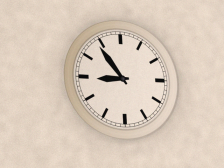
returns 8,54
